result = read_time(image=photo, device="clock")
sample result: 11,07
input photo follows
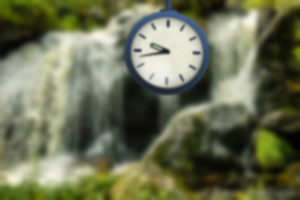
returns 9,43
